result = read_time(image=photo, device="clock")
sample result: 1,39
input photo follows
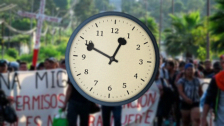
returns 12,49
